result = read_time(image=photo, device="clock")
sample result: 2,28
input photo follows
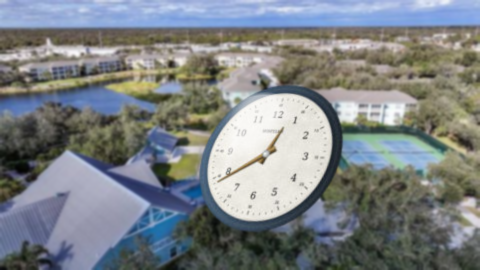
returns 12,39
